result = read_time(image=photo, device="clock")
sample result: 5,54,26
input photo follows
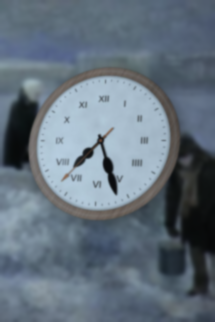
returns 7,26,37
